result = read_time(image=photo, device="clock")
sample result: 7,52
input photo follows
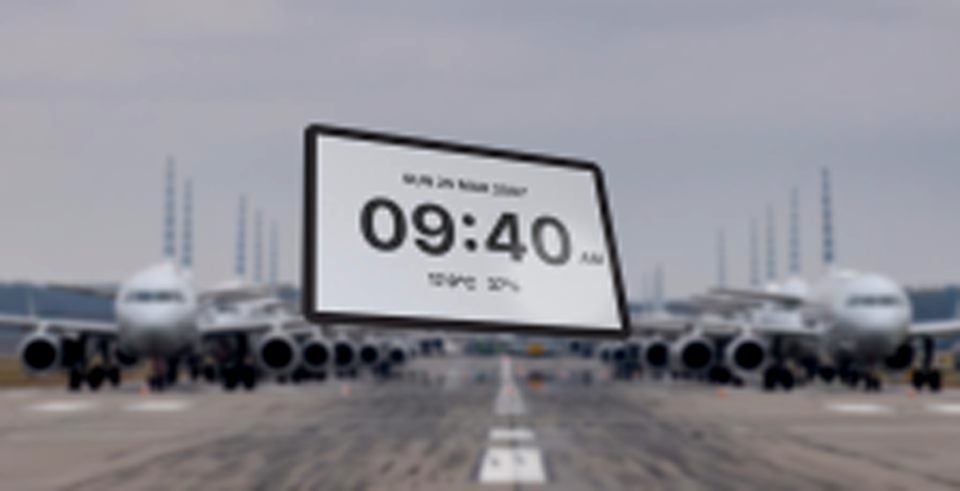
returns 9,40
